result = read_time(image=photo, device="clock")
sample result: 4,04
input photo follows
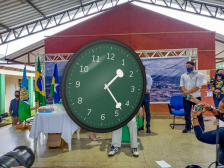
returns 1,23
